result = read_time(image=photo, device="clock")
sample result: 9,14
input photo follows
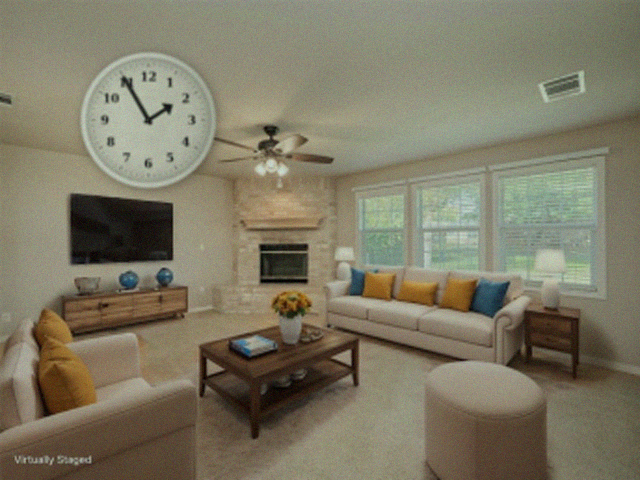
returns 1,55
